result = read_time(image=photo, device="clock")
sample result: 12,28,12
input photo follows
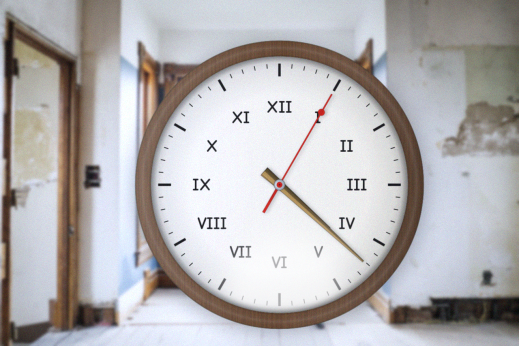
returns 4,22,05
